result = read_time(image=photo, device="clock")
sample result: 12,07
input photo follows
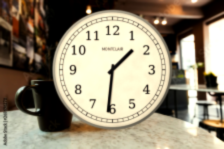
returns 1,31
